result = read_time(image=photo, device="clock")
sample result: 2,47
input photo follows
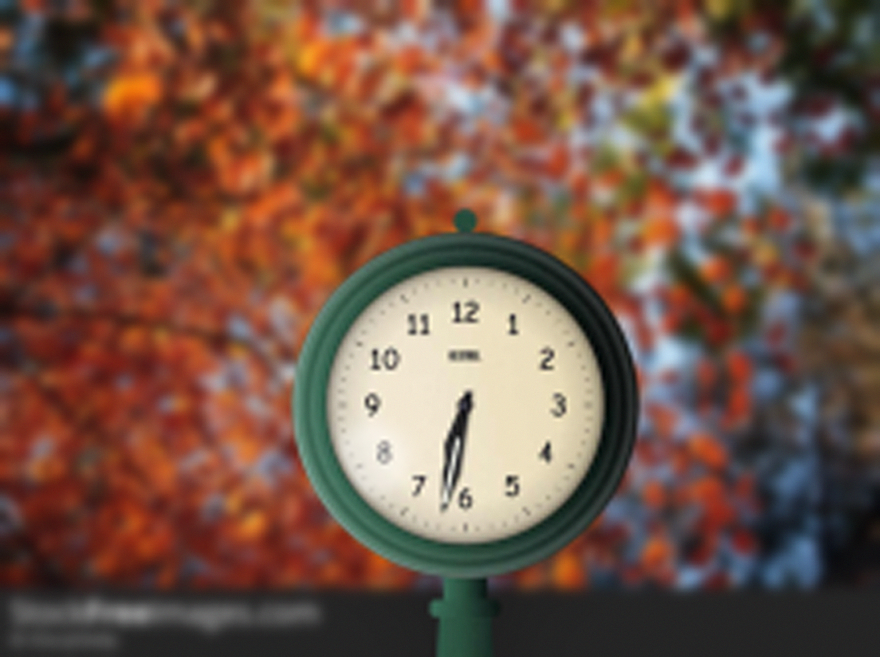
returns 6,32
